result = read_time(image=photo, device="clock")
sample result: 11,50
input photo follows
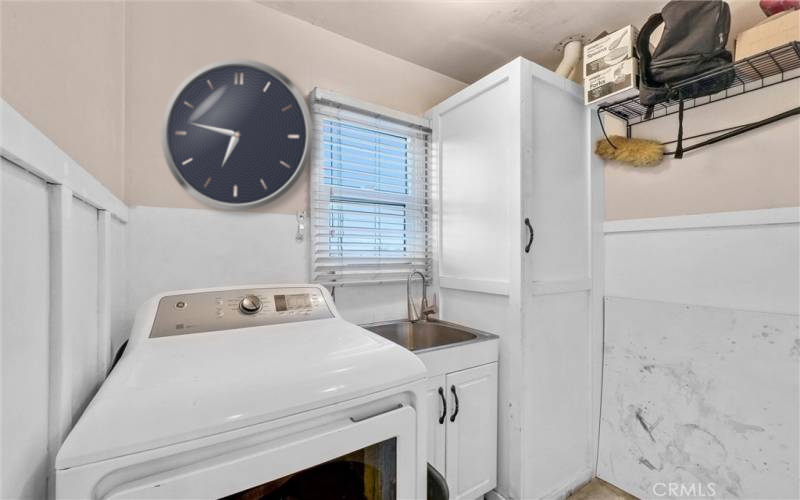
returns 6,47
